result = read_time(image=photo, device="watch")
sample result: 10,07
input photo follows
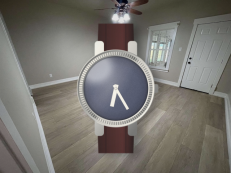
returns 6,25
